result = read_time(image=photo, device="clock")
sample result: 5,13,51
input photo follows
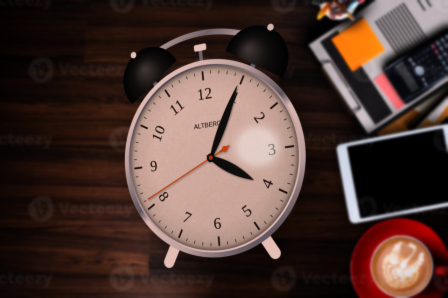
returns 4,04,41
